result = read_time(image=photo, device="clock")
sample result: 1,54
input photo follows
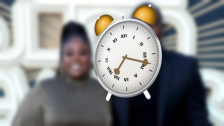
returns 7,18
